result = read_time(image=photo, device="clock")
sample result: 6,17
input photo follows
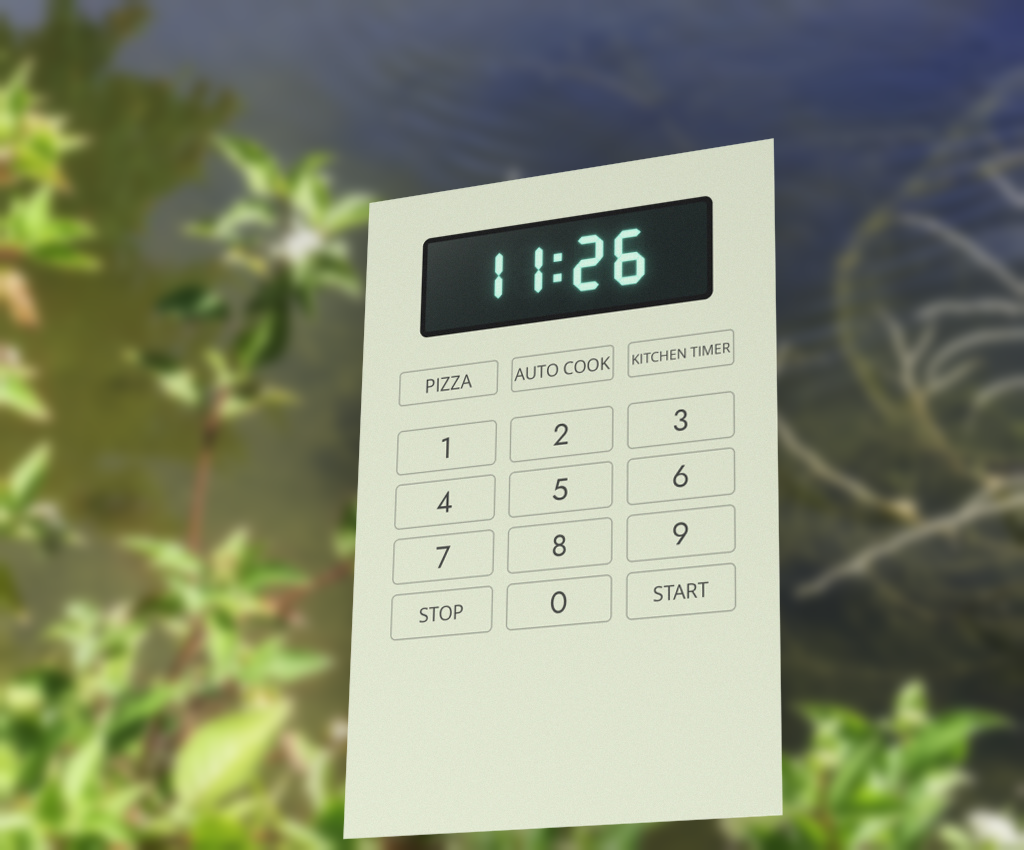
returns 11,26
